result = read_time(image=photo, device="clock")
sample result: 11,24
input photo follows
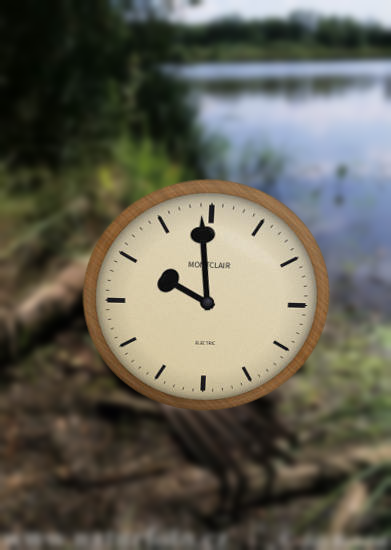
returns 9,59
